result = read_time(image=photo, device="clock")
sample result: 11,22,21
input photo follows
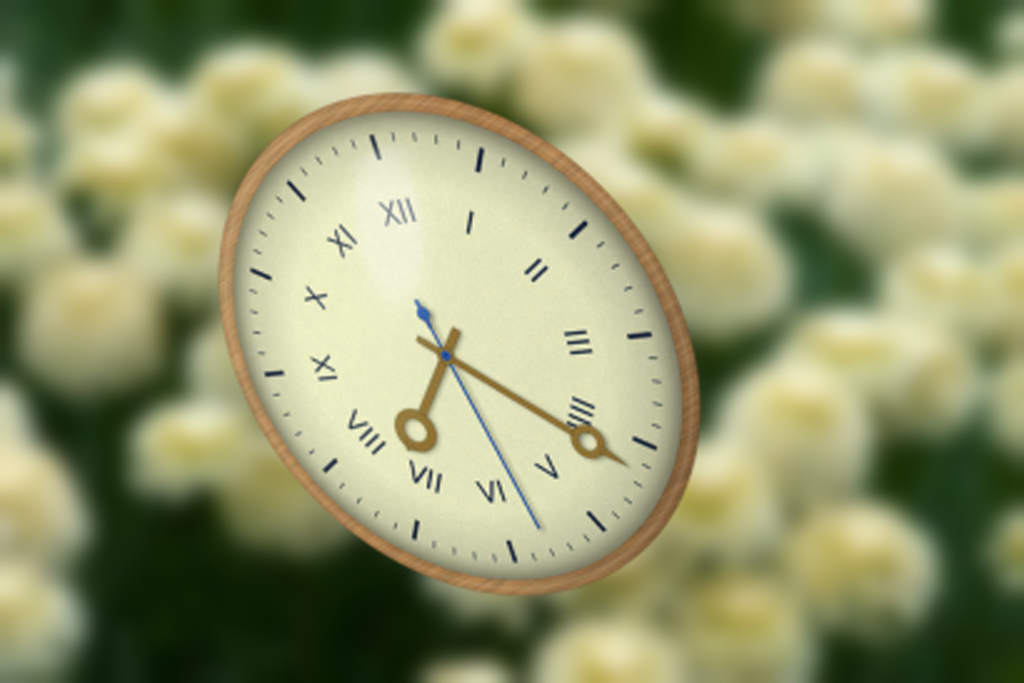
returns 7,21,28
